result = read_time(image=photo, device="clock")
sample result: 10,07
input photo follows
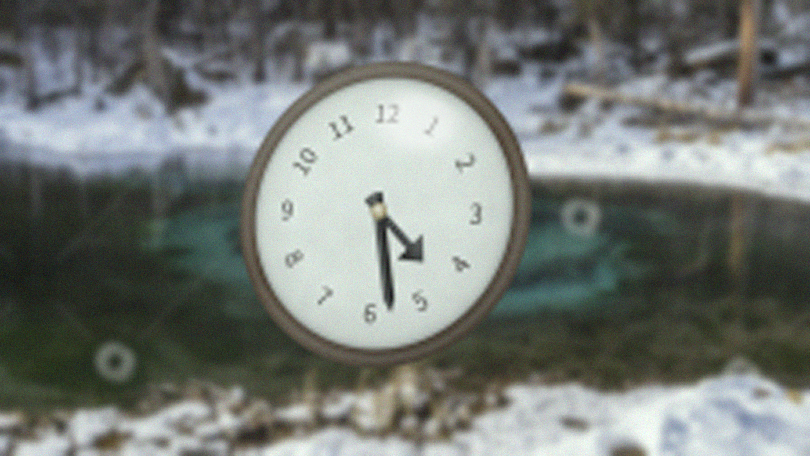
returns 4,28
